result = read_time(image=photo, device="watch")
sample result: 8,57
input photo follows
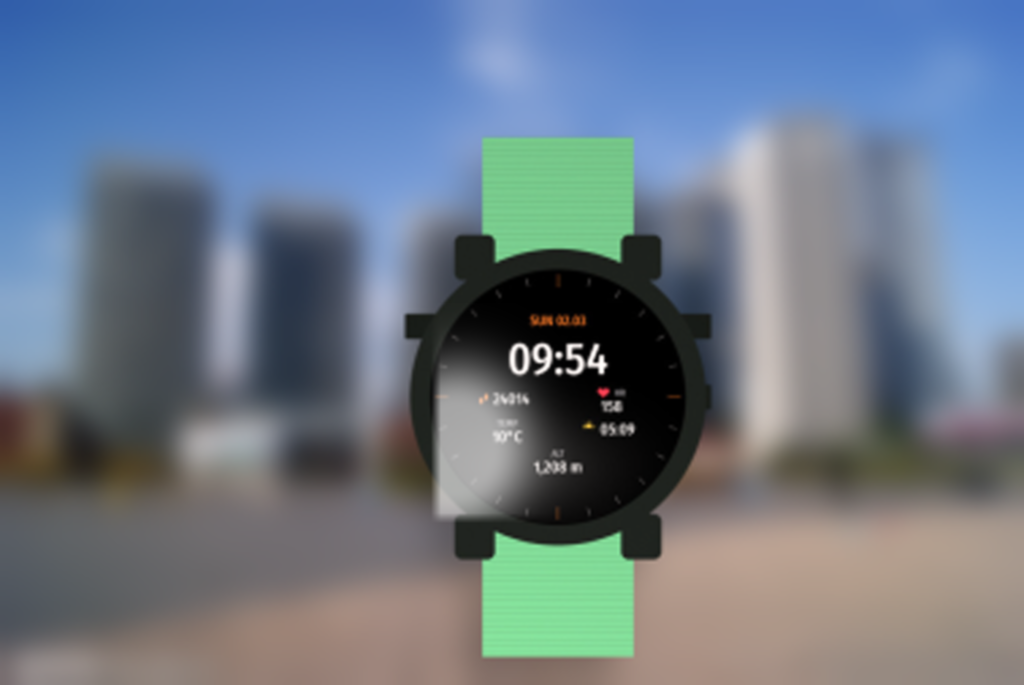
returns 9,54
